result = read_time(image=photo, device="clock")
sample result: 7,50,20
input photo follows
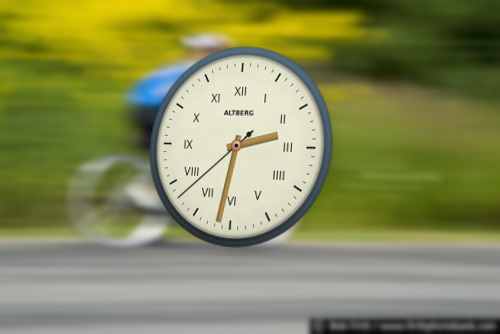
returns 2,31,38
